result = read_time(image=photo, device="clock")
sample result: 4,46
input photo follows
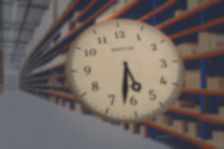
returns 5,32
